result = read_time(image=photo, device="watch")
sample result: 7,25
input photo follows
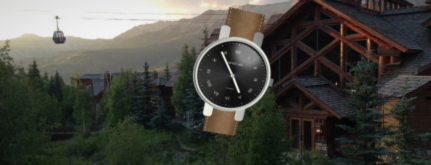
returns 4,54
